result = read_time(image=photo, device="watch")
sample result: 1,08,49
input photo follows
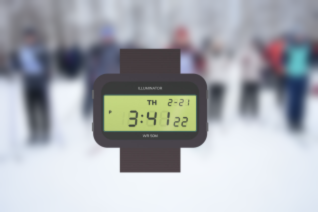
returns 3,41,22
